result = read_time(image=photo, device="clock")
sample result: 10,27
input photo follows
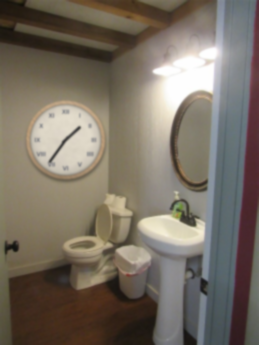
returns 1,36
